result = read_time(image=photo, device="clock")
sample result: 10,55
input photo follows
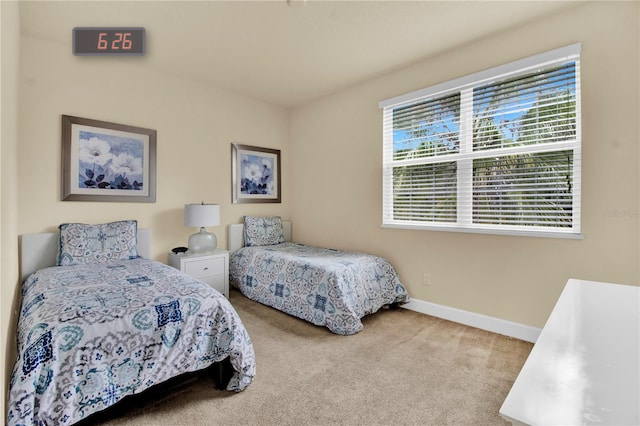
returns 6,26
